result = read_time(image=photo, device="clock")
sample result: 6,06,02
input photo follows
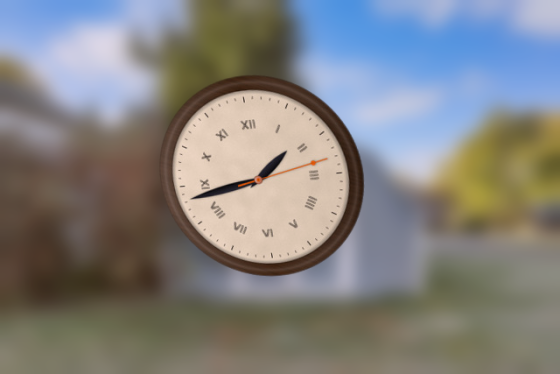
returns 1,43,13
